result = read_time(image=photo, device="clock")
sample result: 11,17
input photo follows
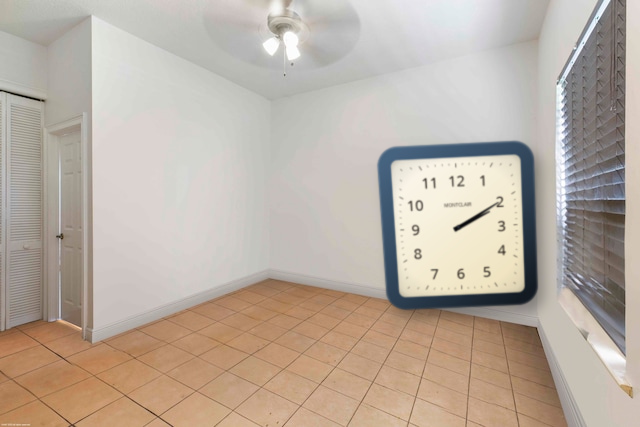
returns 2,10
